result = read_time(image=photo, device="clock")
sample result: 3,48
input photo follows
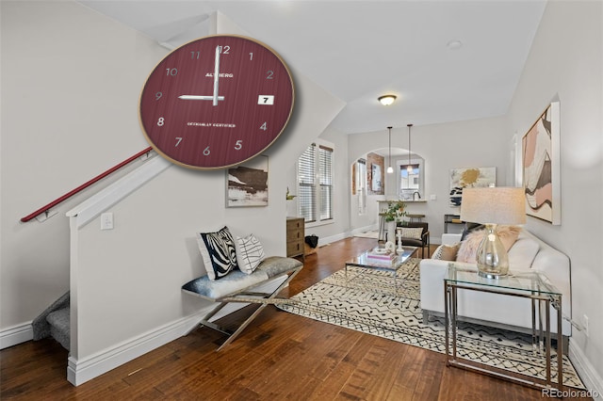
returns 8,59
